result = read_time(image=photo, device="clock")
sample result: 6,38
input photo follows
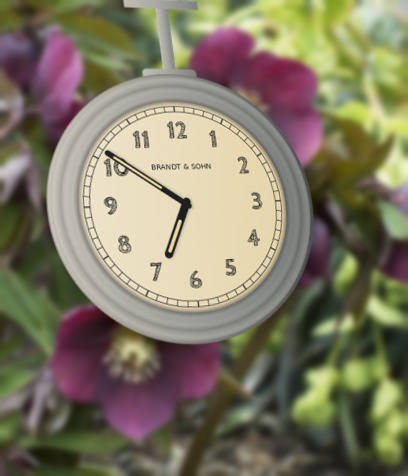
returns 6,51
